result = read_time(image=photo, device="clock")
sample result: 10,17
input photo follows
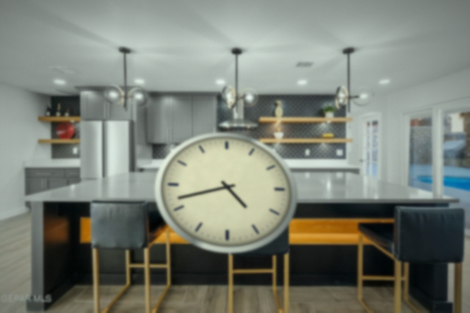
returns 4,42
